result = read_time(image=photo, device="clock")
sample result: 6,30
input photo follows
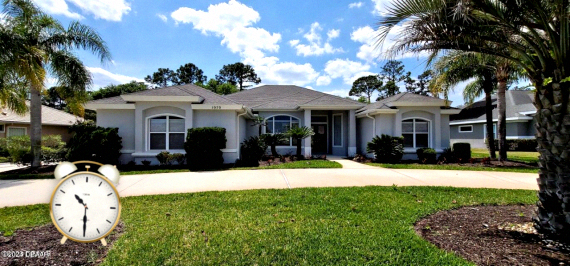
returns 10,30
